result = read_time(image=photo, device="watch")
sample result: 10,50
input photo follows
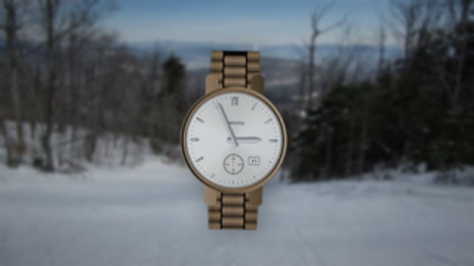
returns 2,56
